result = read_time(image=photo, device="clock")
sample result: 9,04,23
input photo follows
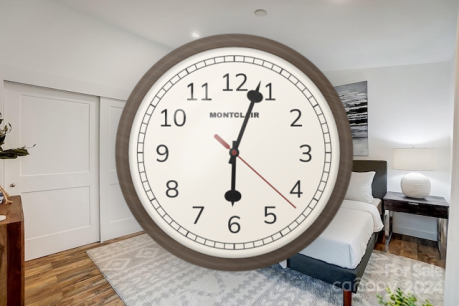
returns 6,03,22
